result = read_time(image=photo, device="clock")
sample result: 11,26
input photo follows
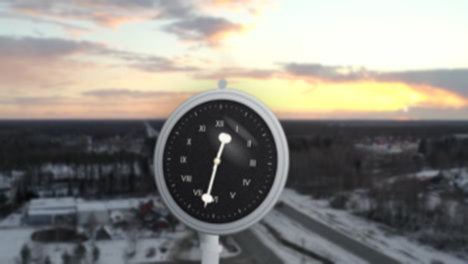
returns 12,32
